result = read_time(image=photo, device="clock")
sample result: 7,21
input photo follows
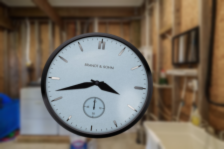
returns 3,42
